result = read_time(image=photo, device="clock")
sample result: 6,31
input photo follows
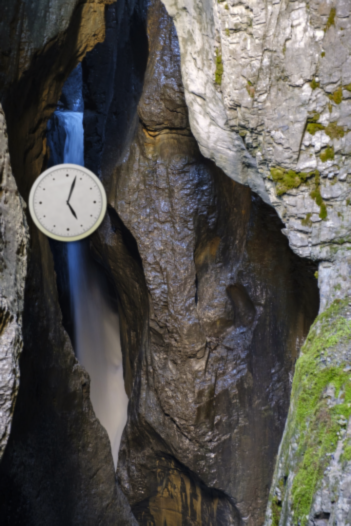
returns 5,03
